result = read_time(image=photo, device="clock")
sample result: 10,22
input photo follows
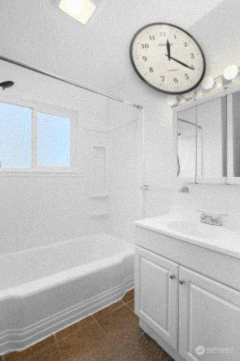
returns 12,21
